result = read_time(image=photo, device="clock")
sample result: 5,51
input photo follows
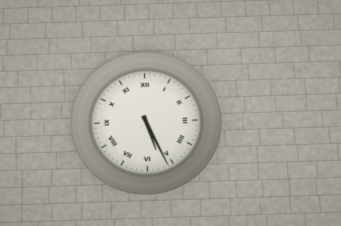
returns 5,26
